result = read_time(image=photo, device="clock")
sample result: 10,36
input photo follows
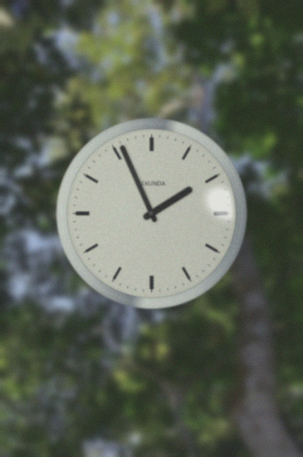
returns 1,56
